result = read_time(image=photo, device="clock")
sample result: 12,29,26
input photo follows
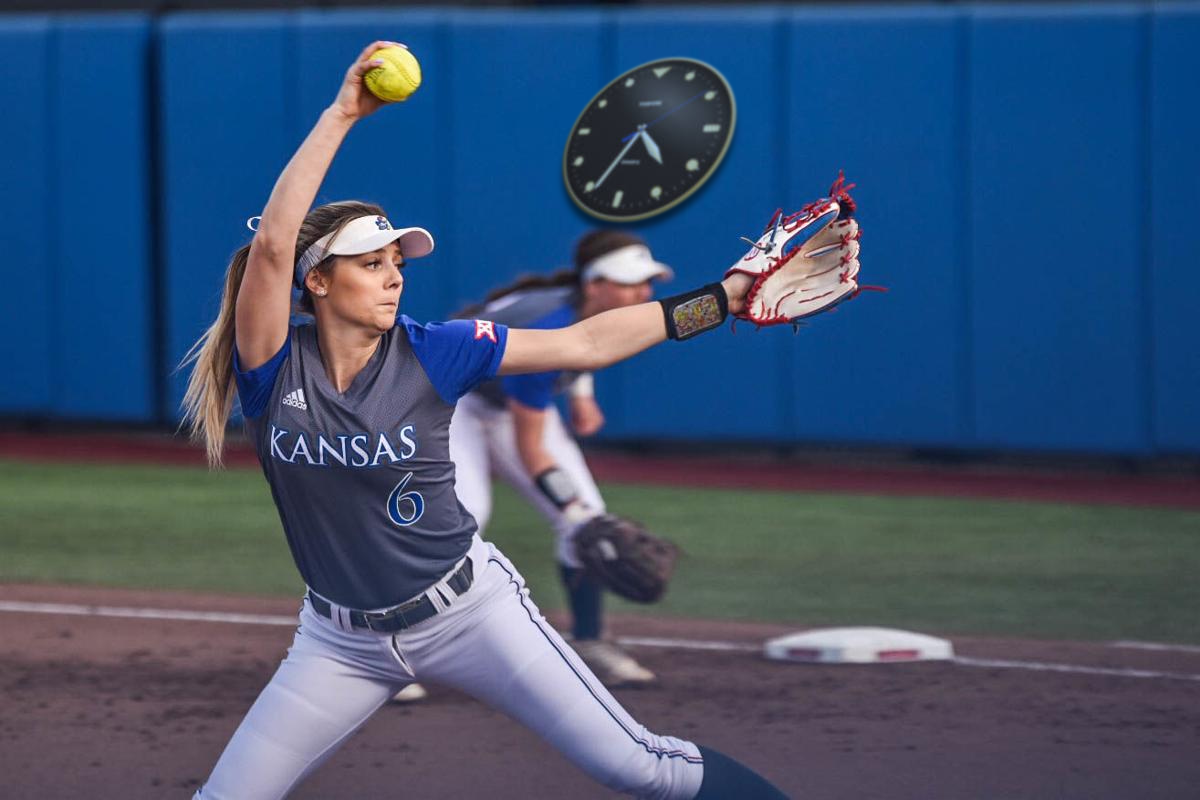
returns 4,34,09
